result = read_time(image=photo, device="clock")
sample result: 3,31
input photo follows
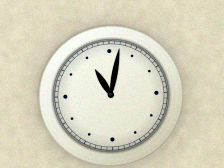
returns 11,02
